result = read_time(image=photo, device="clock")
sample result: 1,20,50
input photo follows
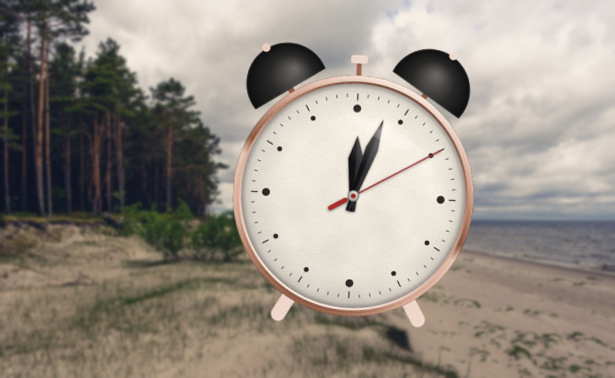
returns 12,03,10
